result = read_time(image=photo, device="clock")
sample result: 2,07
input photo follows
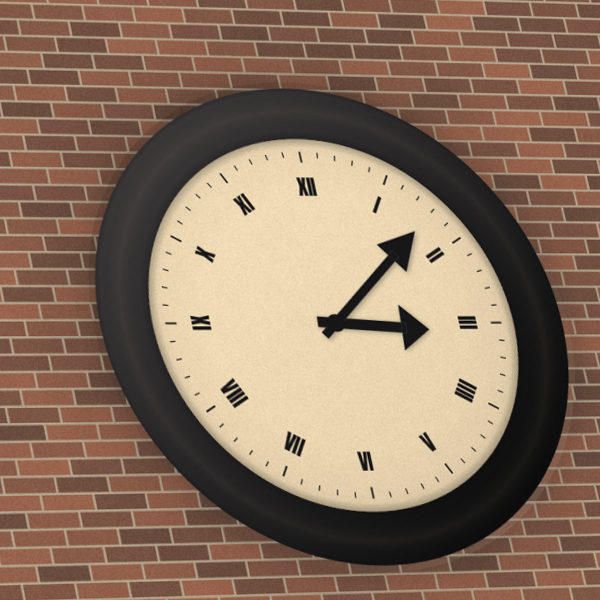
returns 3,08
